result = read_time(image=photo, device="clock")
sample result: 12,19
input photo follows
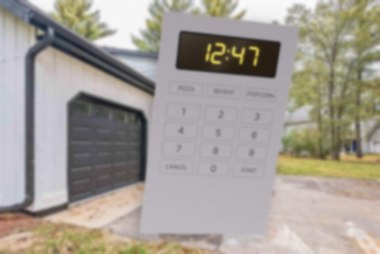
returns 12,47
